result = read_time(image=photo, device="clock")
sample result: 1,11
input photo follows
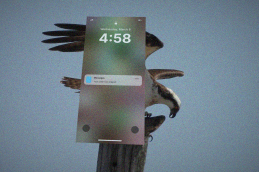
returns 4,58
